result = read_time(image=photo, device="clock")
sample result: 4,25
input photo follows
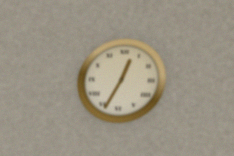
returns 12,34
